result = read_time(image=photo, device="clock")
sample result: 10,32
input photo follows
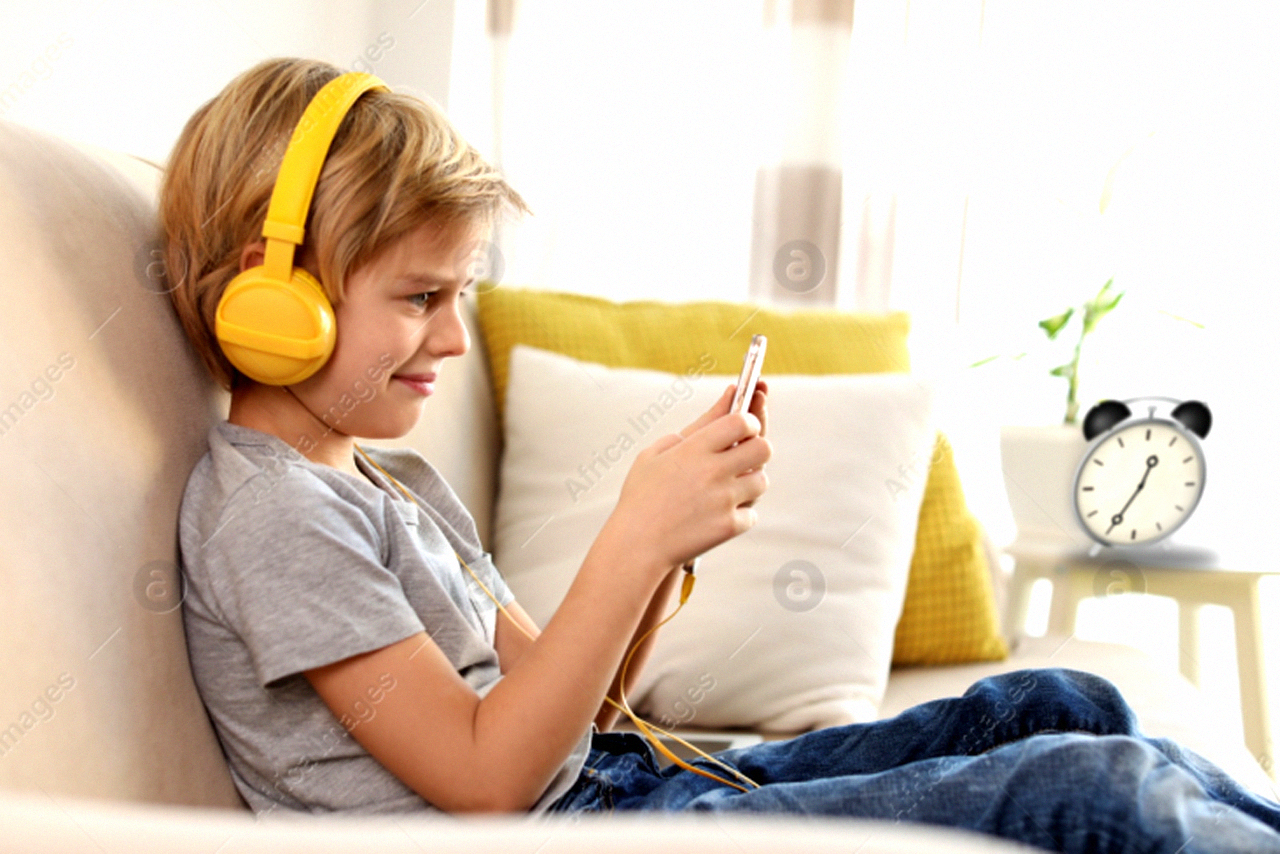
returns 12,35
